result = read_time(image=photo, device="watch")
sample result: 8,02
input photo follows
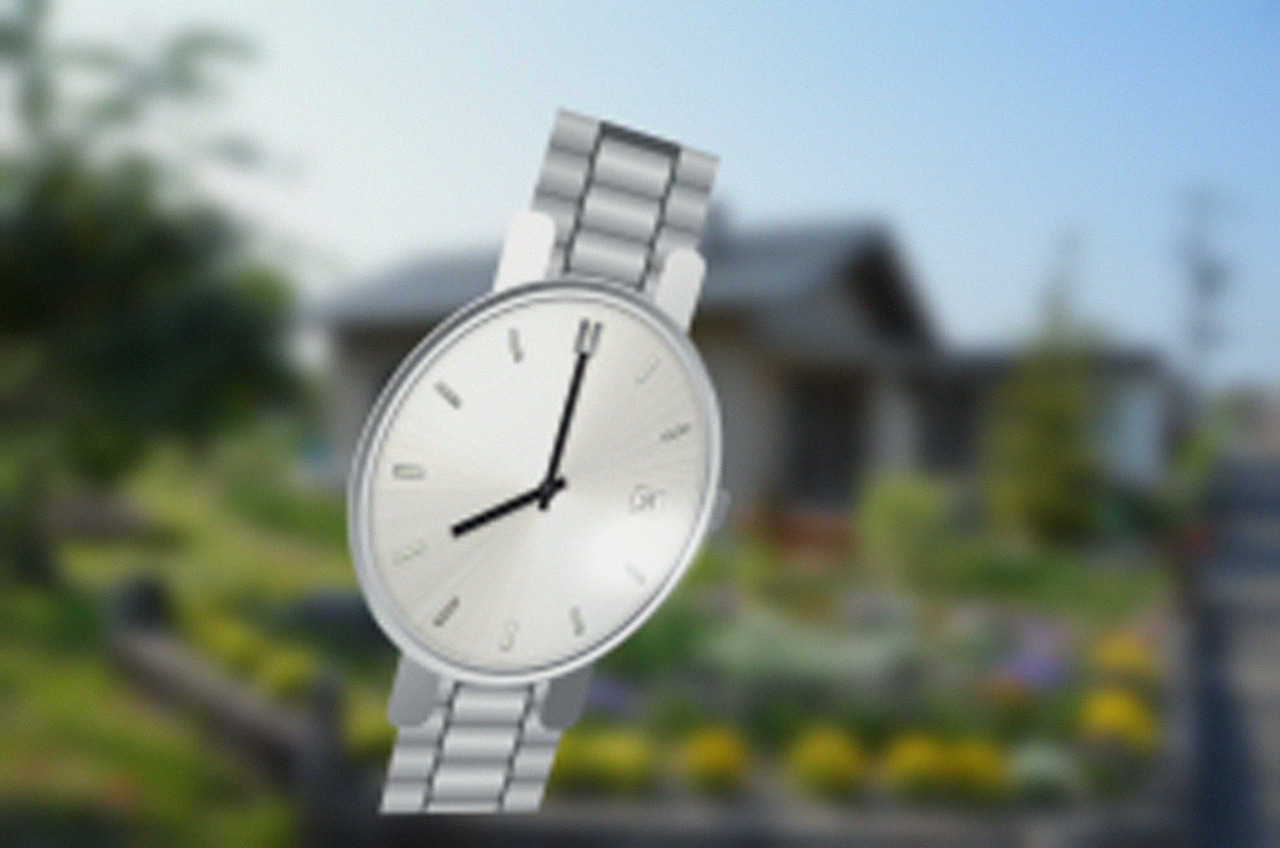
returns 8,00
